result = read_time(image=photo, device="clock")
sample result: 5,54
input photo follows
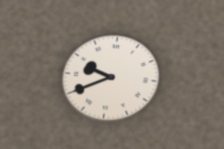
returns 9,40
